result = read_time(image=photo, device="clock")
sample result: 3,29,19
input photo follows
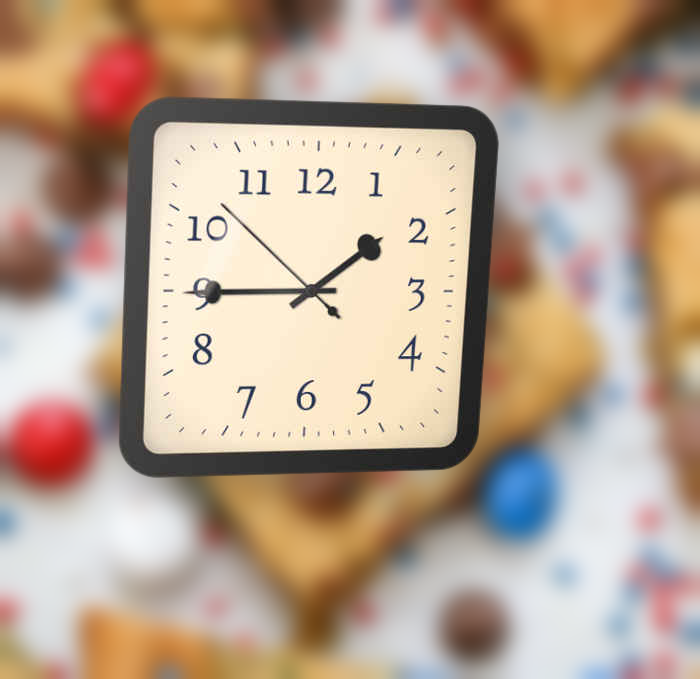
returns 1,44,52
